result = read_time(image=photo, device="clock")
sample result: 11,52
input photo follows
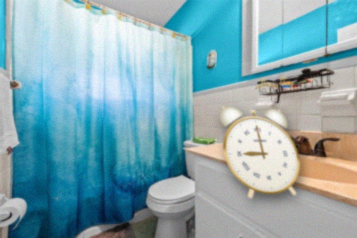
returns 9,00
